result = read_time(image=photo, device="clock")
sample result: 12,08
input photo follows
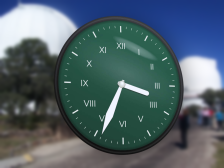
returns 3,34
